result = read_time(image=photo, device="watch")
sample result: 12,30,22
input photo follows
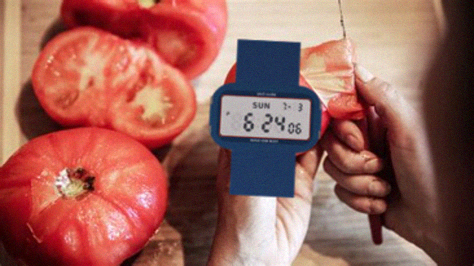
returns 6,24,06
